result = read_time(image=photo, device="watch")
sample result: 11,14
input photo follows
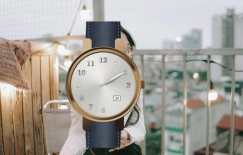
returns 2,10
